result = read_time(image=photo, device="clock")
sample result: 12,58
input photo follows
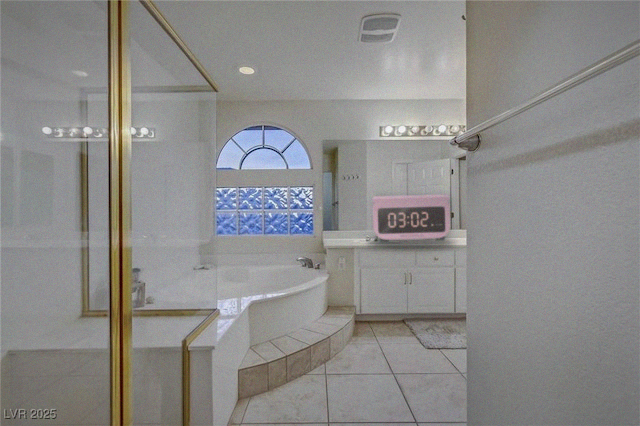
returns 3,02
